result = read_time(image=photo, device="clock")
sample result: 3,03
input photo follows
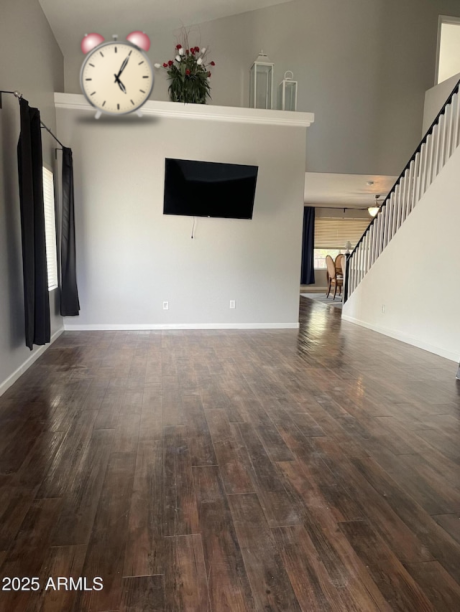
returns 5,05
